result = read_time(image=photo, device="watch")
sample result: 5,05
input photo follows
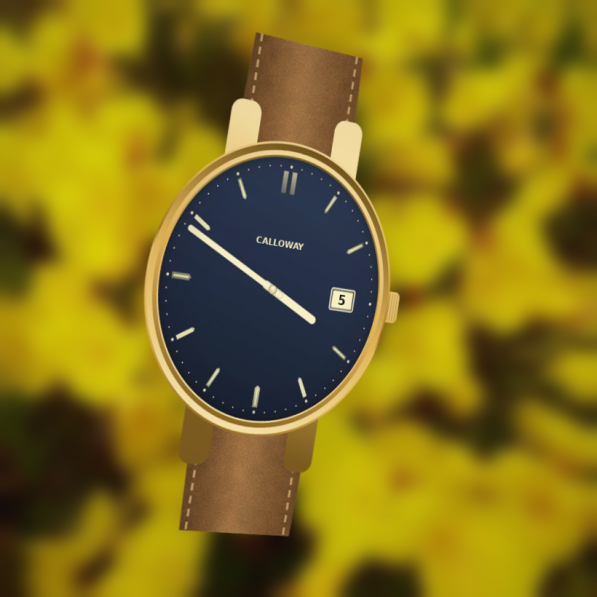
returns 3,49
